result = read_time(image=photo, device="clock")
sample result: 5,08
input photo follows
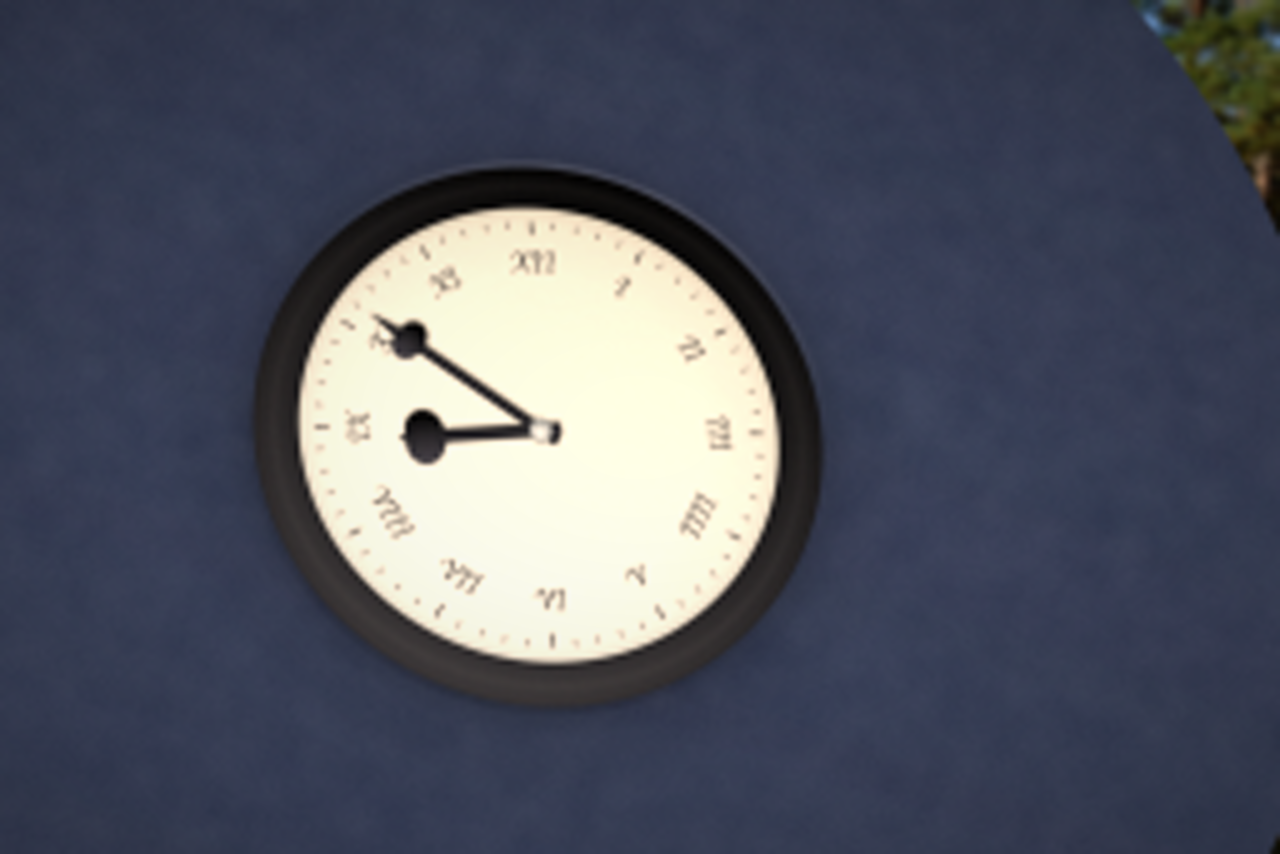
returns 8,51
